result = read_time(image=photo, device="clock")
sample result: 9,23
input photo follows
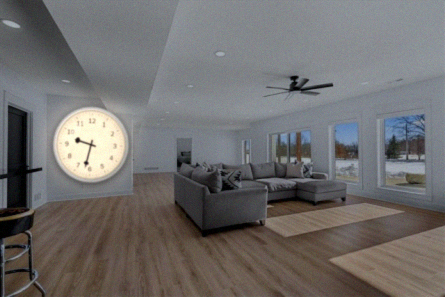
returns 9,32
